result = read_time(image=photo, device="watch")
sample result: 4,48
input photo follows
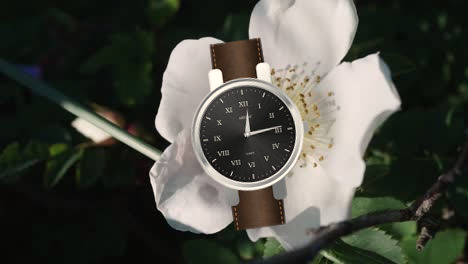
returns 12,14
